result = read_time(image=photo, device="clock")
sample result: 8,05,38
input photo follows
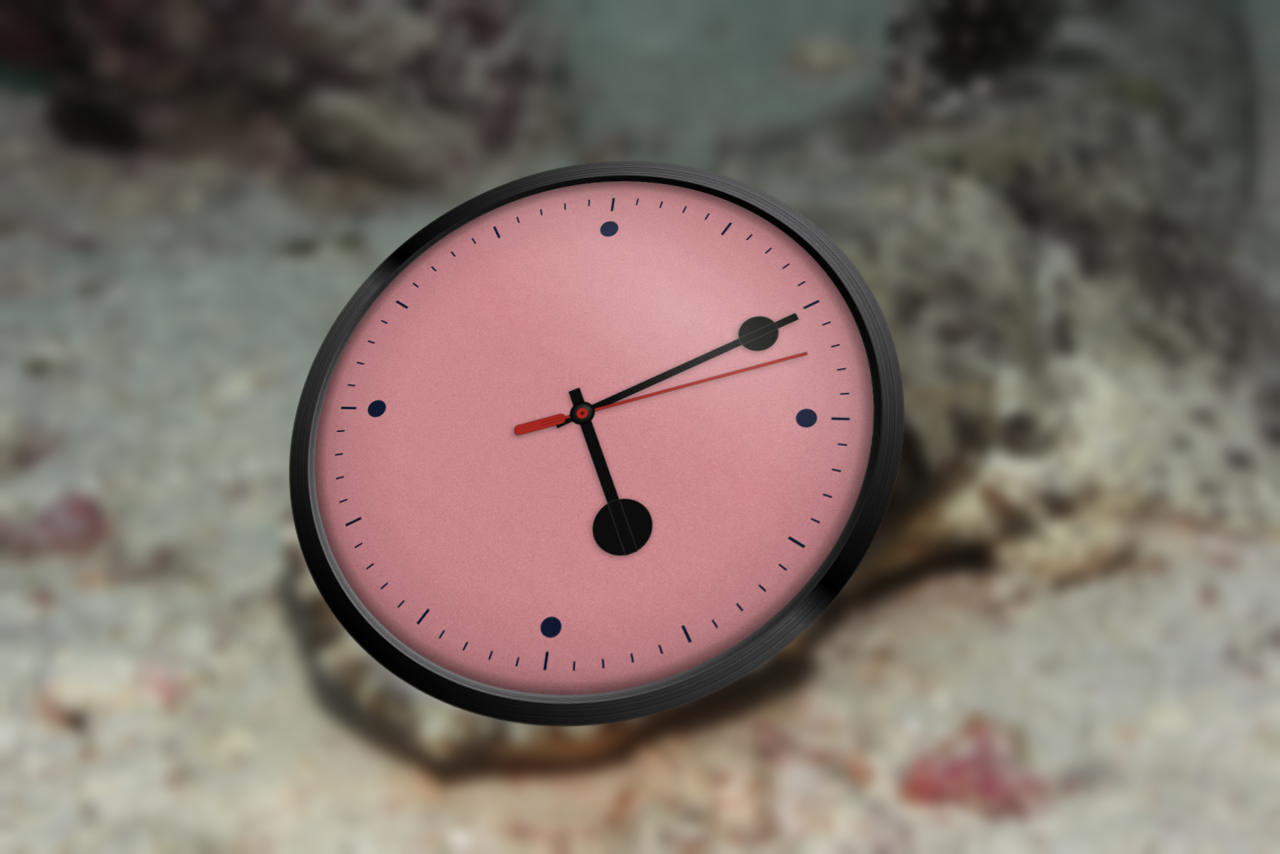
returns 5,10,12
